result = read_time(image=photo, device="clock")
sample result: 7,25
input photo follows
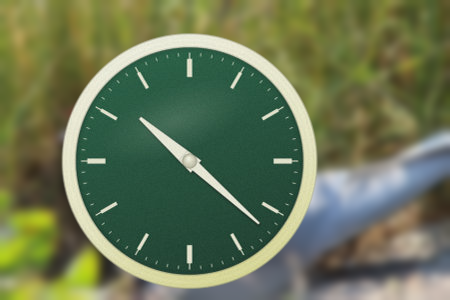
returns 10,22
